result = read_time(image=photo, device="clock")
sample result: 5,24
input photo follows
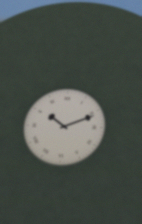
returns 10,11
